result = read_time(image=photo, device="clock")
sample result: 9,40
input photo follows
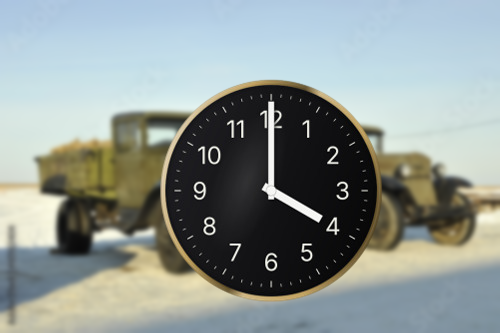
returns 4,00
